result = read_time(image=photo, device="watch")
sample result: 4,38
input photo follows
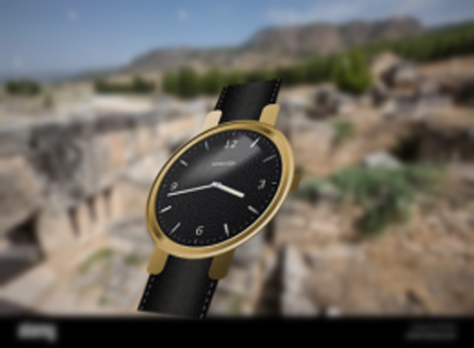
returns 3,43
